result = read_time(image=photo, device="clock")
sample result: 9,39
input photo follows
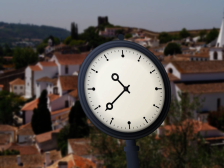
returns 10,38
